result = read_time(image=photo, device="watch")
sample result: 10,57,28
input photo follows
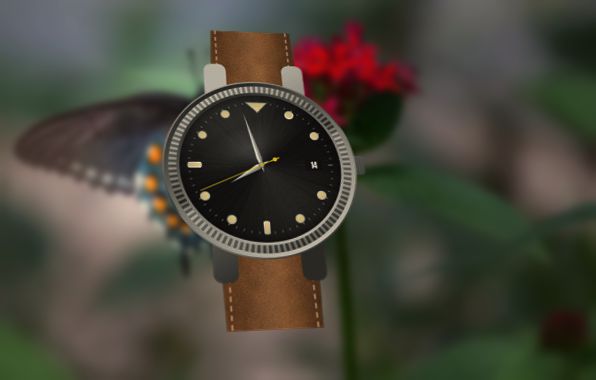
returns 7,57,41
